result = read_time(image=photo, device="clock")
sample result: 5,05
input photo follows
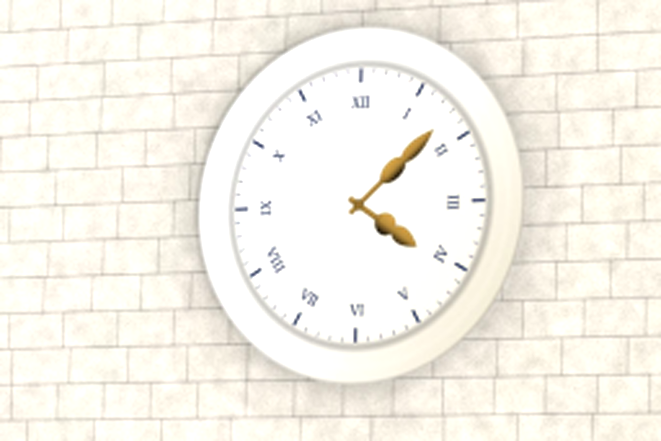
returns 4,08
